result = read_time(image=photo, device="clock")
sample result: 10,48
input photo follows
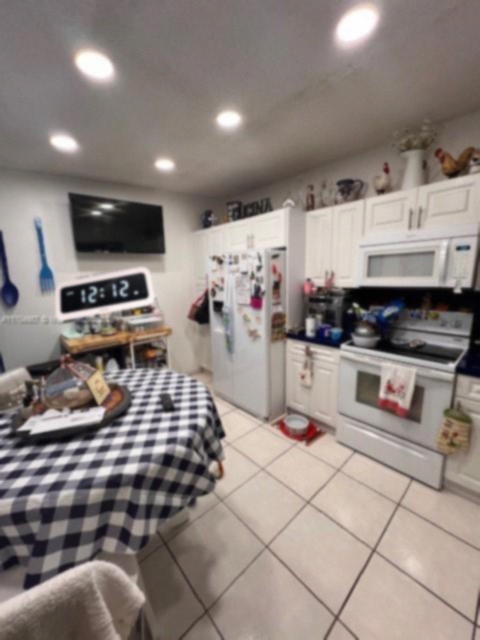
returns 12,12
